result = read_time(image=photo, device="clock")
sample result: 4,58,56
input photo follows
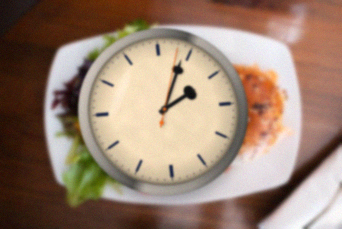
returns 2,04,03
